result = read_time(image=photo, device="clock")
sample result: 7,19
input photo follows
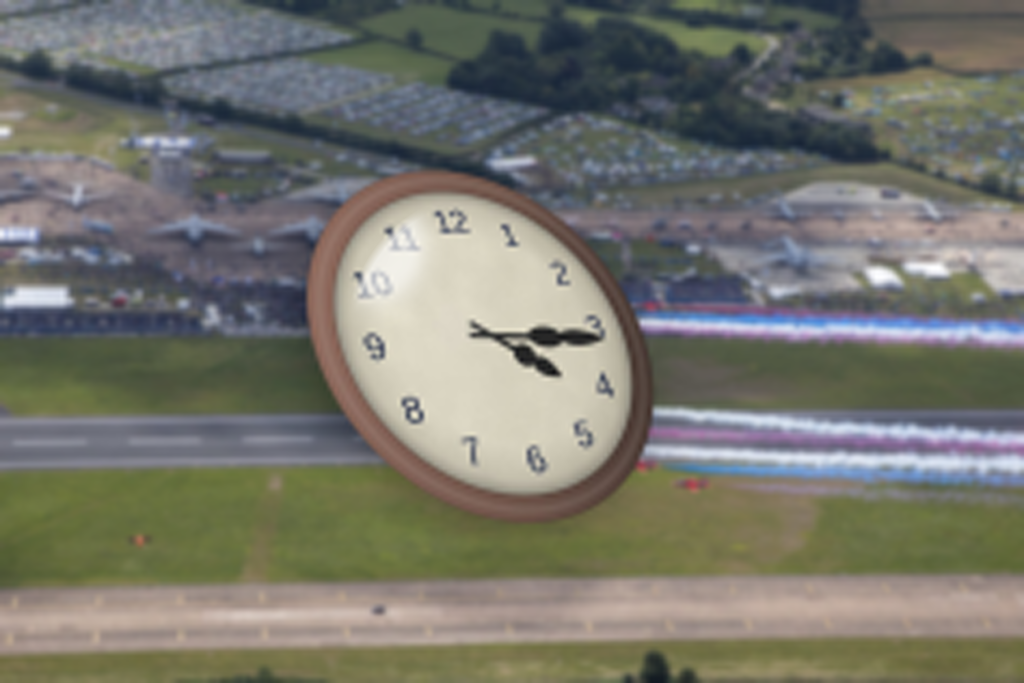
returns 4,16
